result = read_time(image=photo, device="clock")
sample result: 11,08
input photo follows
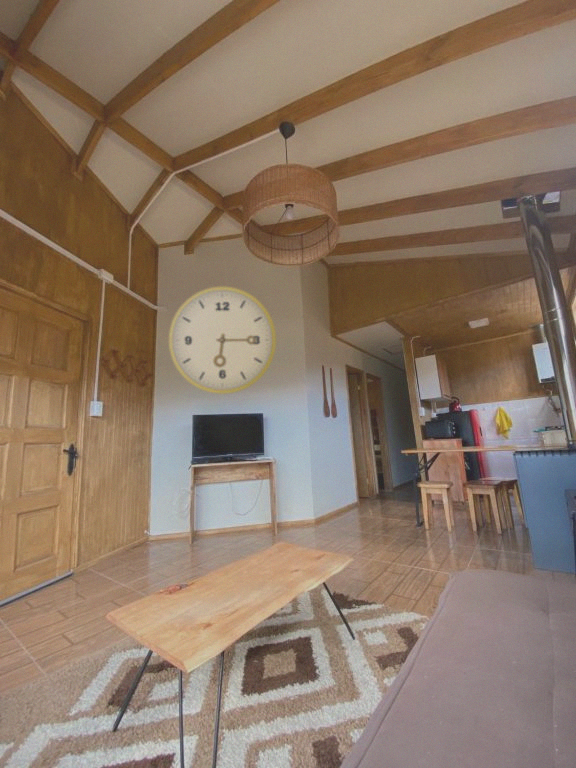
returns 6,15
